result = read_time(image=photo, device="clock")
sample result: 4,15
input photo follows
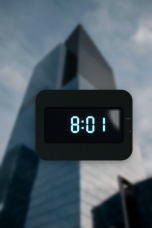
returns 8,01
